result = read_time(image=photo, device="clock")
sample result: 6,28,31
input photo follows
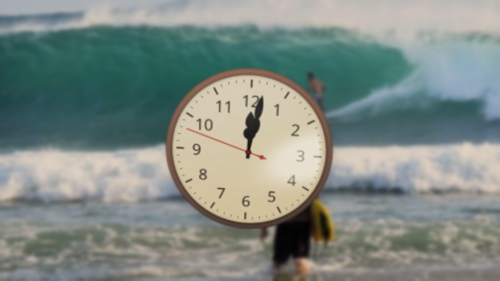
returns 12,01,48
